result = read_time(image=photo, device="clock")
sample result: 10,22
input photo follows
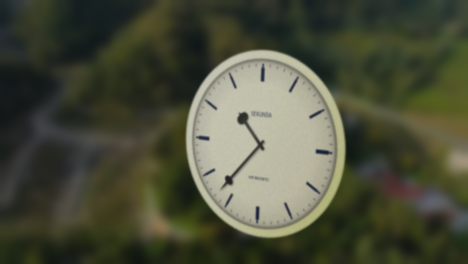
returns 10,37
